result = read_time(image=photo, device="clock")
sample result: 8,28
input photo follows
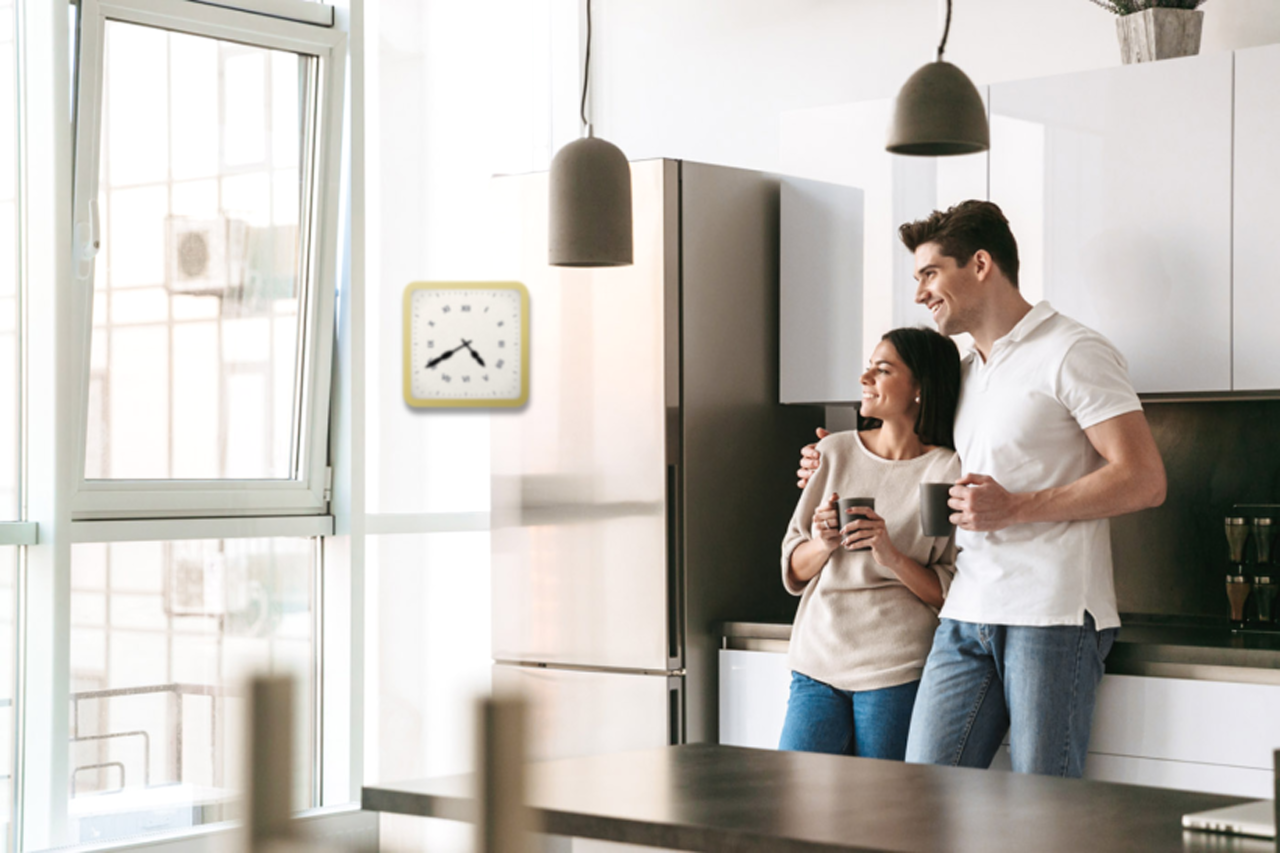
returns 4,40
